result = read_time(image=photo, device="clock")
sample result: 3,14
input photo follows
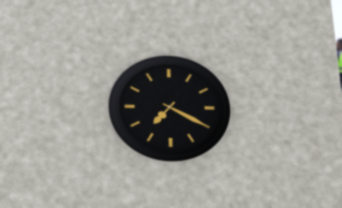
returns 7,20
